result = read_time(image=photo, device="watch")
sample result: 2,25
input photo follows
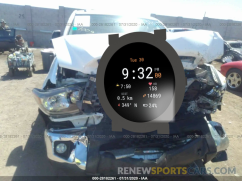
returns 9,32
